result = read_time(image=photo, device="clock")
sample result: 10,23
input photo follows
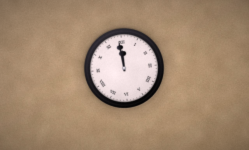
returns 11,59
